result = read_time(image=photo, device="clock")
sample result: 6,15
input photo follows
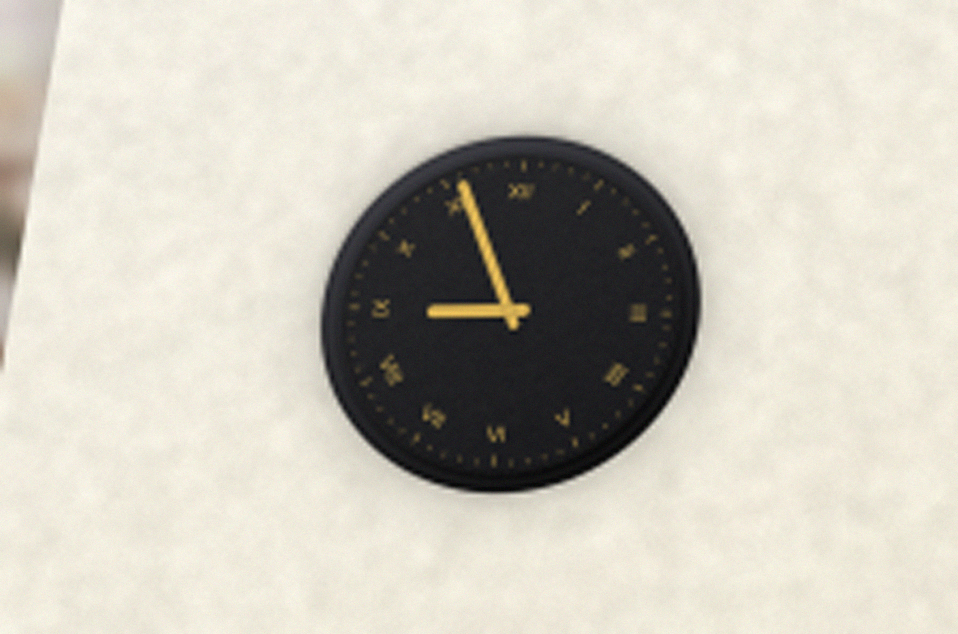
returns 8,56
